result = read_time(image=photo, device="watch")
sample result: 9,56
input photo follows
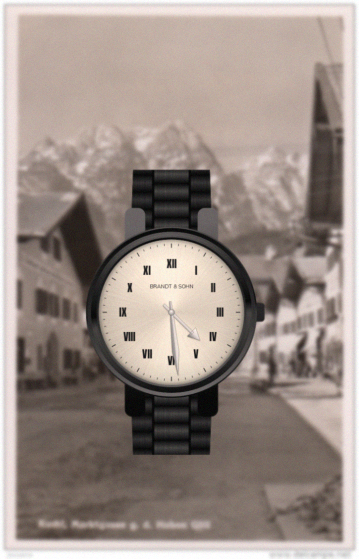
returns 4,29
